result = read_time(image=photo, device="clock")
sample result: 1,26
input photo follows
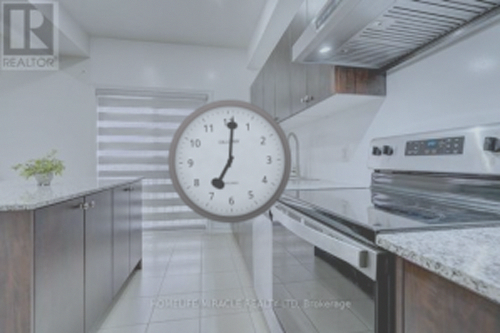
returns 7,01
